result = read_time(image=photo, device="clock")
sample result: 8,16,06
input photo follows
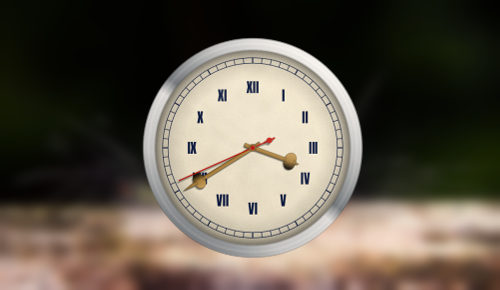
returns 3,39,41
